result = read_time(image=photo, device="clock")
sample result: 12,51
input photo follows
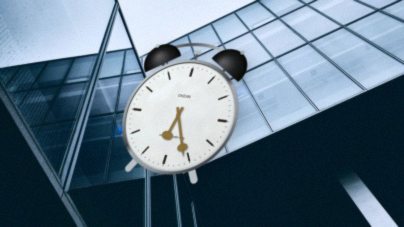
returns 6,26
